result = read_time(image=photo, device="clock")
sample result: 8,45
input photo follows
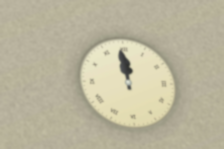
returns 11,59
